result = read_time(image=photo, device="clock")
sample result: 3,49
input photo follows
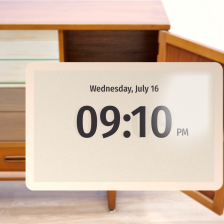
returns 9,10
